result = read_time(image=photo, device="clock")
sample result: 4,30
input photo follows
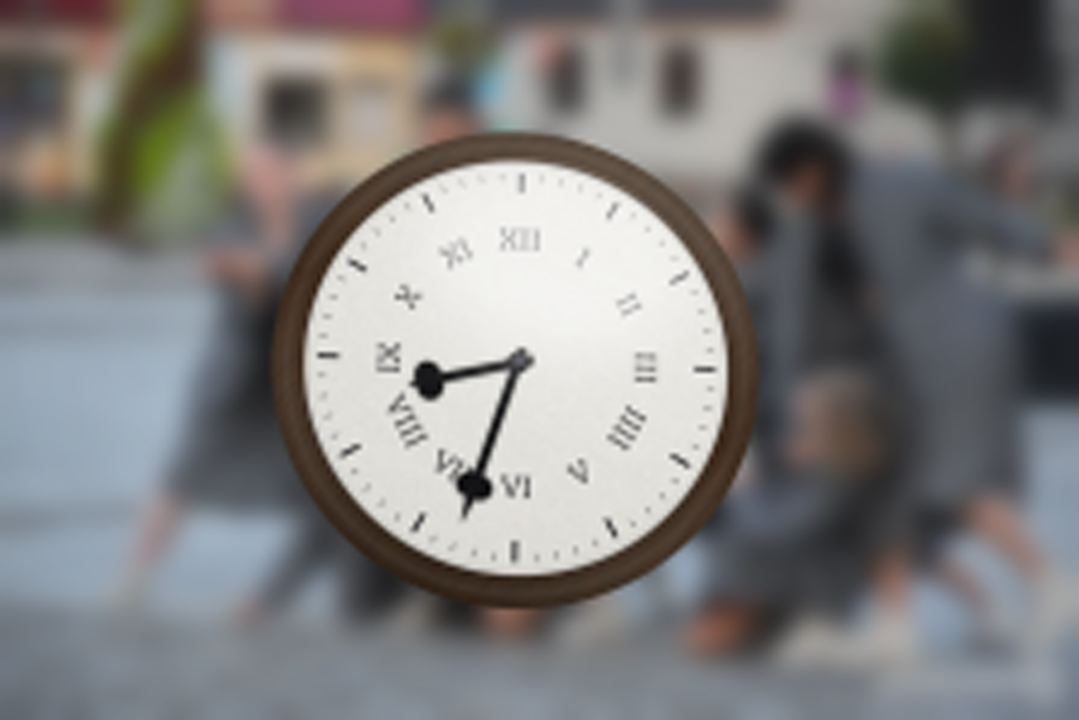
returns 8,33
